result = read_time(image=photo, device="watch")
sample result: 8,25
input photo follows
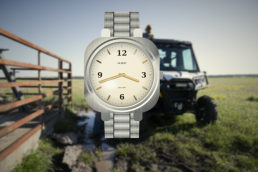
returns 3,42
